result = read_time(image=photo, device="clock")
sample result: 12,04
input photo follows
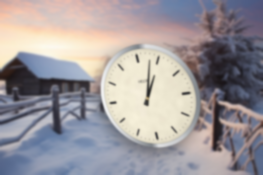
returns 1,03
